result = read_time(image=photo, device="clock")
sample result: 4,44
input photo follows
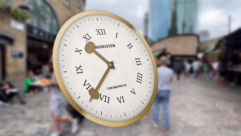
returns 10,38
